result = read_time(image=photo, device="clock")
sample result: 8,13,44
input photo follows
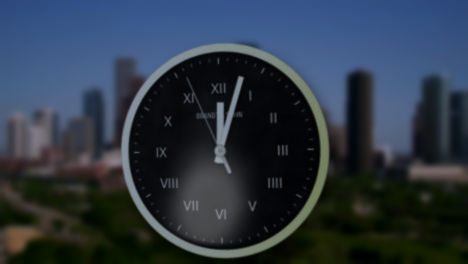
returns 12,02,56
